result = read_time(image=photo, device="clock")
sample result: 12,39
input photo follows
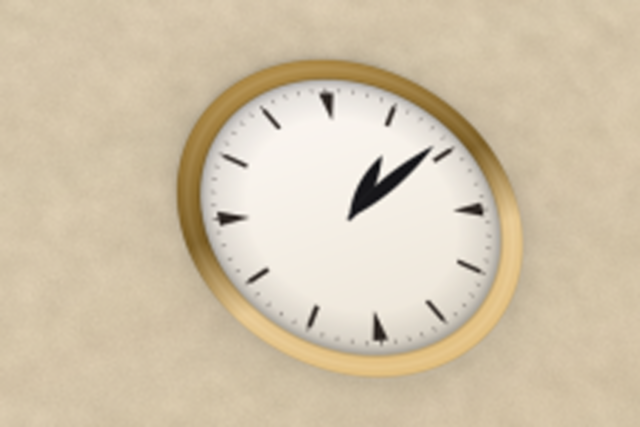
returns 1,09
